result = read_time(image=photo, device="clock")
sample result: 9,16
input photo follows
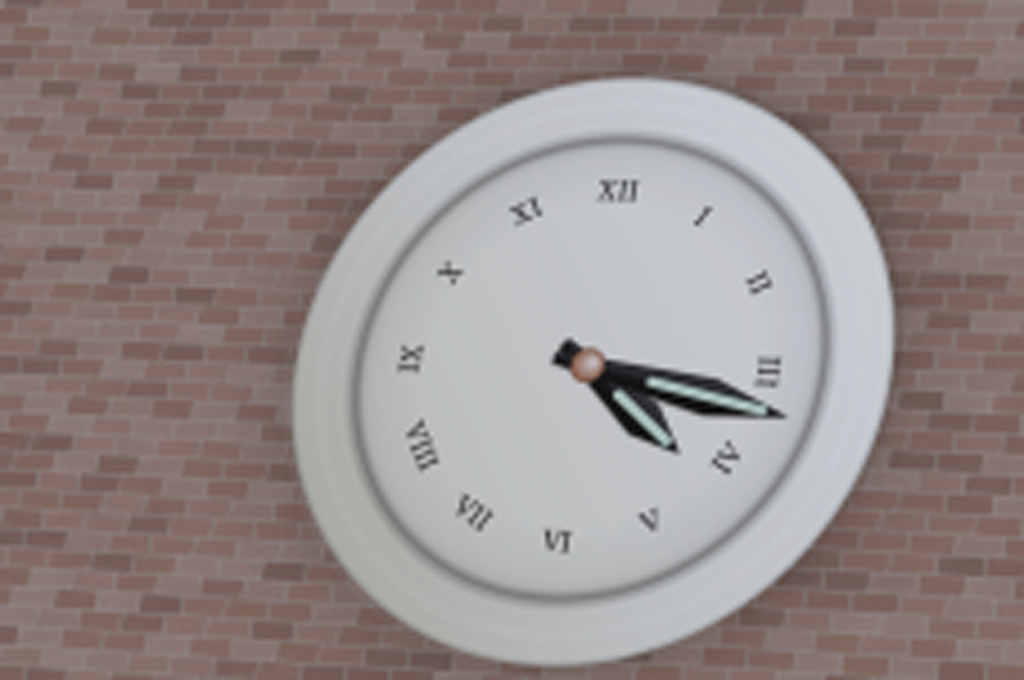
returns 4,17
